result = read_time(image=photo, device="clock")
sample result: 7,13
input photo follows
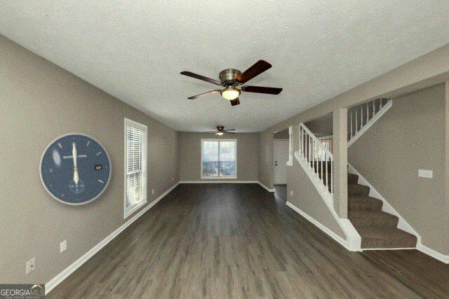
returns 6,00
